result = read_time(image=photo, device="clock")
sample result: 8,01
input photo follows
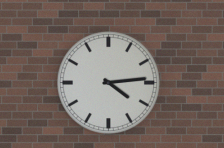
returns 4,14
